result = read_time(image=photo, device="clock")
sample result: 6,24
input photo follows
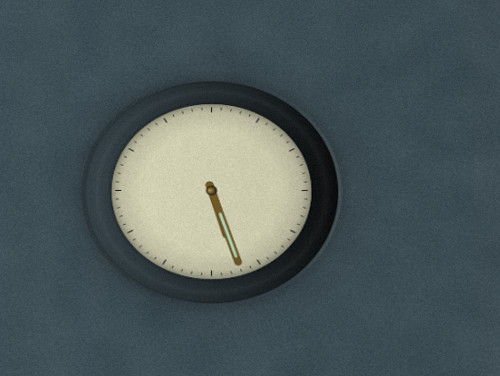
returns 5,27
